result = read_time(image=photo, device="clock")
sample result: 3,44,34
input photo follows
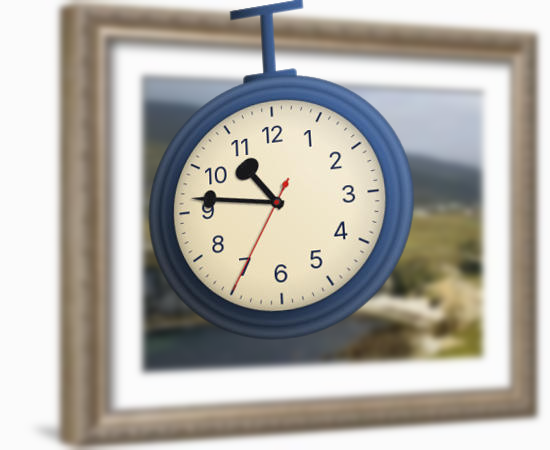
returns 10,46,35
